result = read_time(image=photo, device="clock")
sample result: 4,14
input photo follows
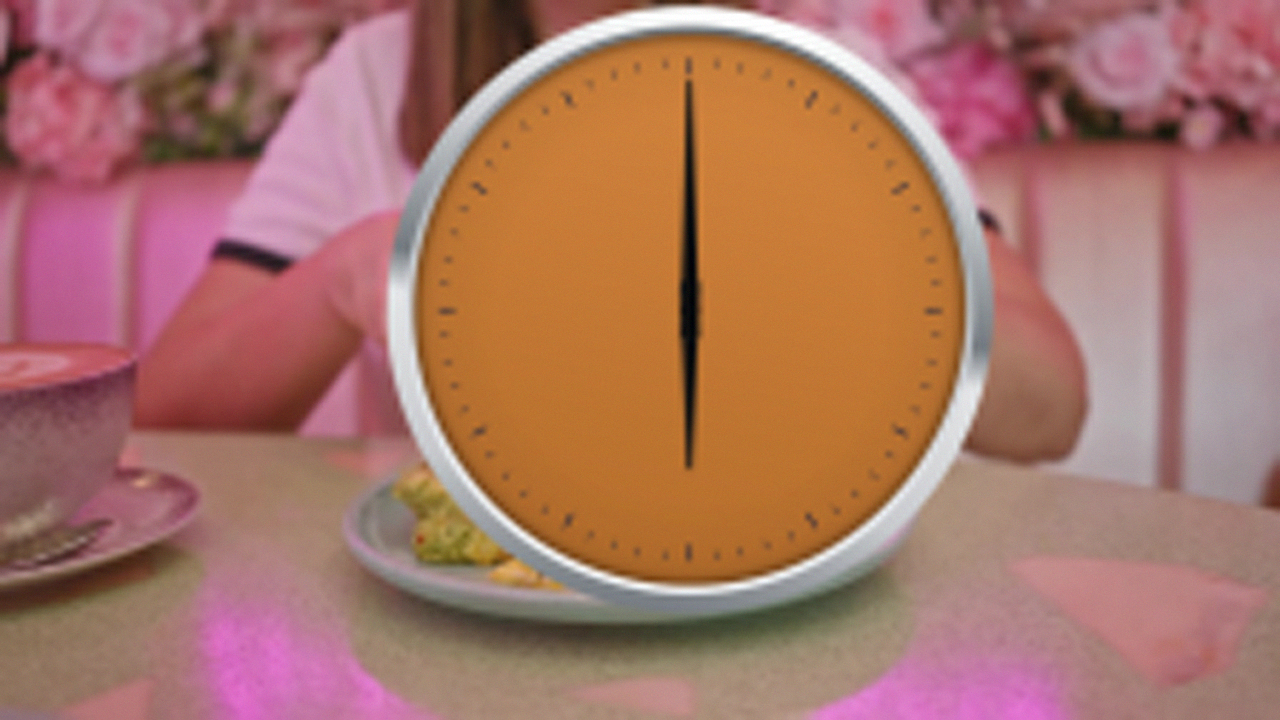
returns 6,00
